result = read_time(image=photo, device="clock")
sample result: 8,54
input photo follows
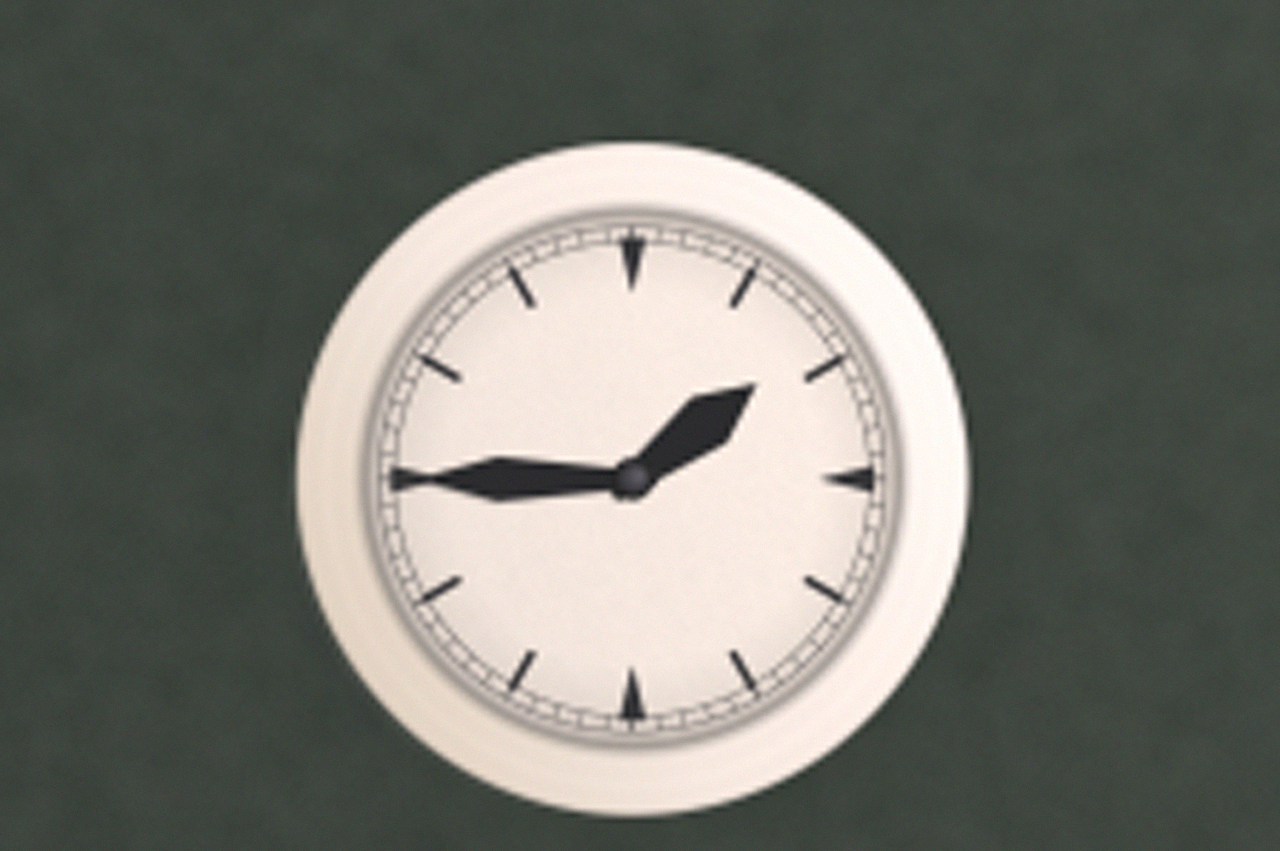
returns 1,45
